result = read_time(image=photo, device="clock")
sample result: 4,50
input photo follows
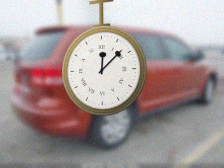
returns 12,08
